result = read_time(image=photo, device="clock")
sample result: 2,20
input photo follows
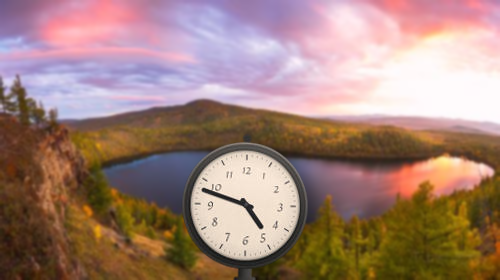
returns 4,48
